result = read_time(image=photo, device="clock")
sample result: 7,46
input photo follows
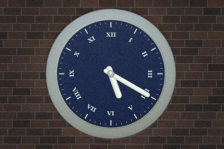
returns 5,20
